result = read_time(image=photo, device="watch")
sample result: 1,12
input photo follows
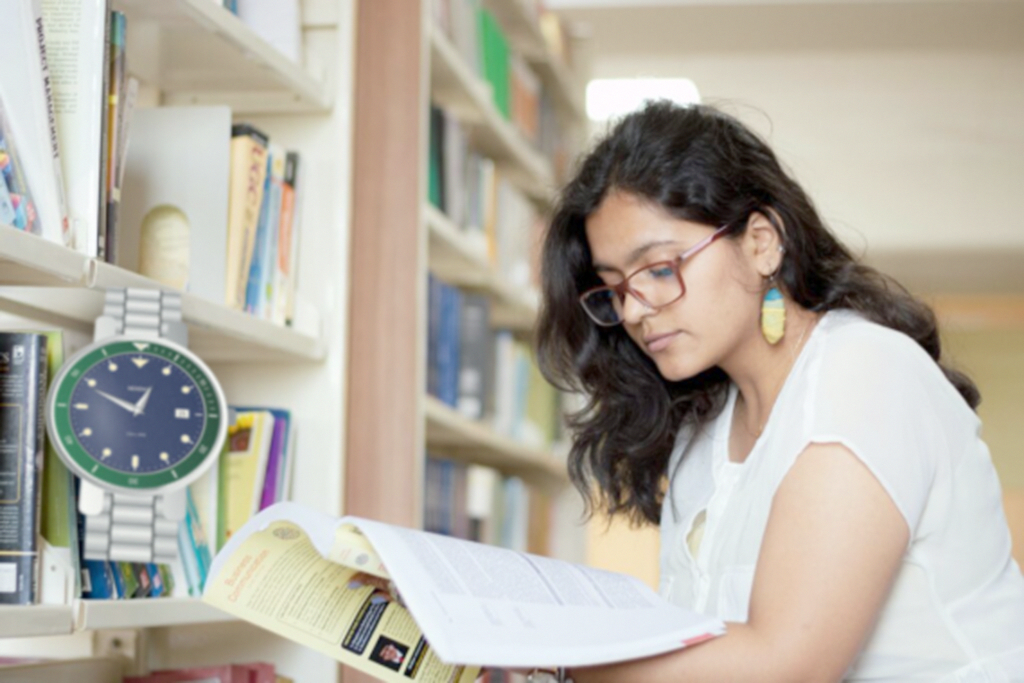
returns 12,49
